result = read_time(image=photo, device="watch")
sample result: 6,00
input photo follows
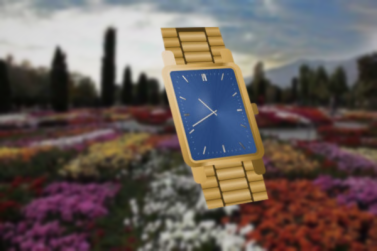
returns 10,41
